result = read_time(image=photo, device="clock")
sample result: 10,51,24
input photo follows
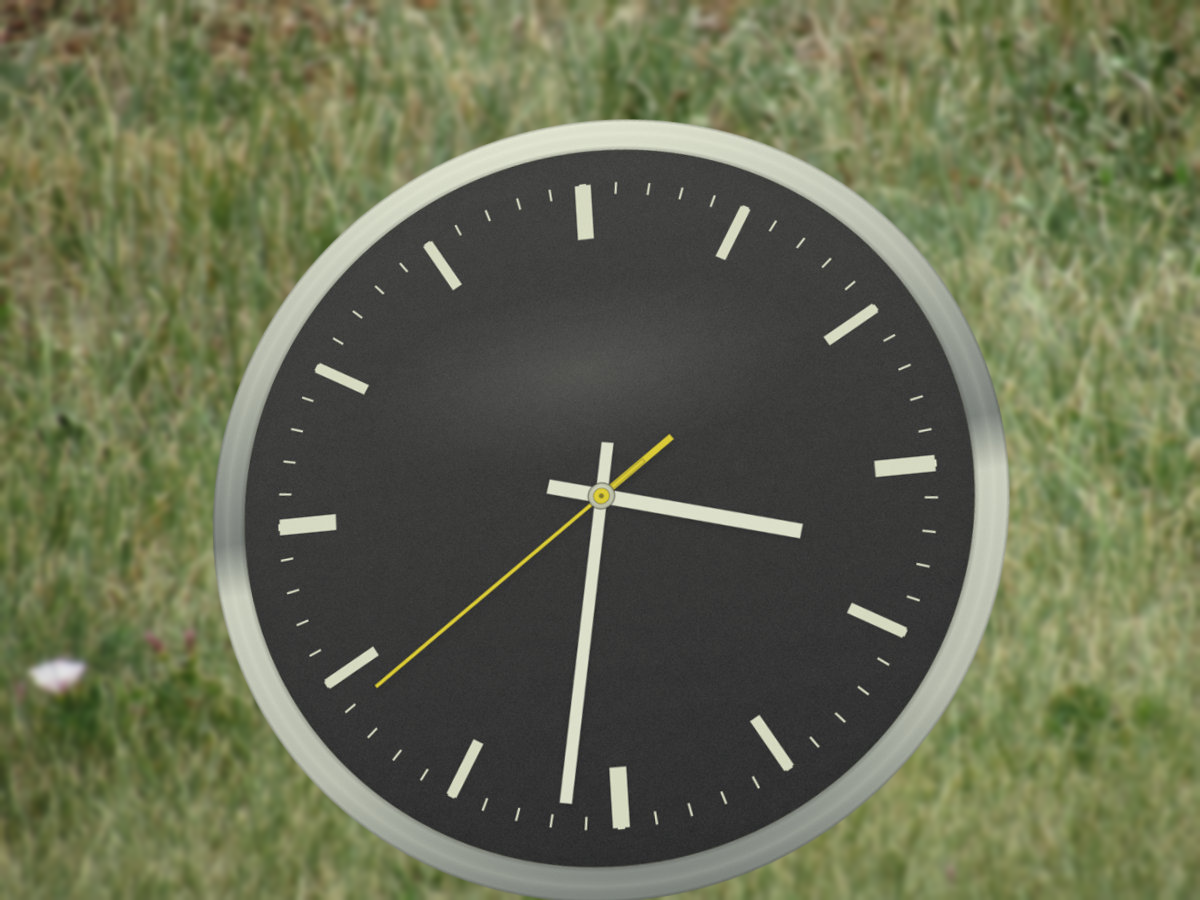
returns 3,31,39
